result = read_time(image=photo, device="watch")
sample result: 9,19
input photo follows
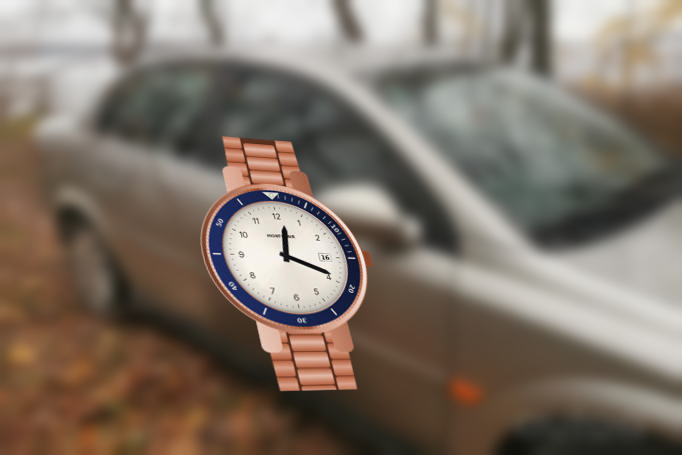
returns 12,19
